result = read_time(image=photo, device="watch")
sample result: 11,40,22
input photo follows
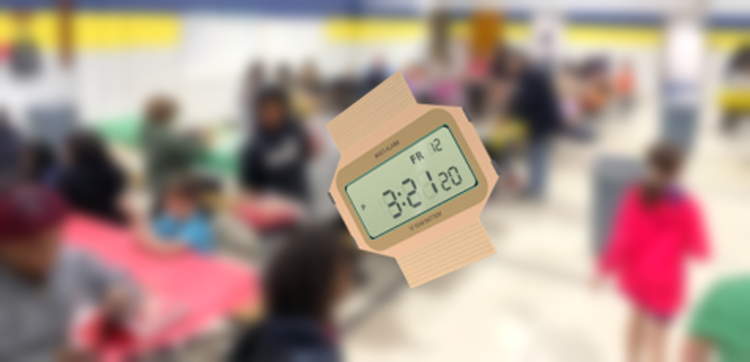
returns 3,21,20
